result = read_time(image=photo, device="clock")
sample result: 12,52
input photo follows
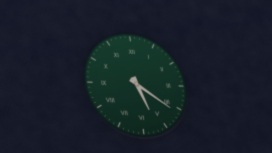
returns 5,21
